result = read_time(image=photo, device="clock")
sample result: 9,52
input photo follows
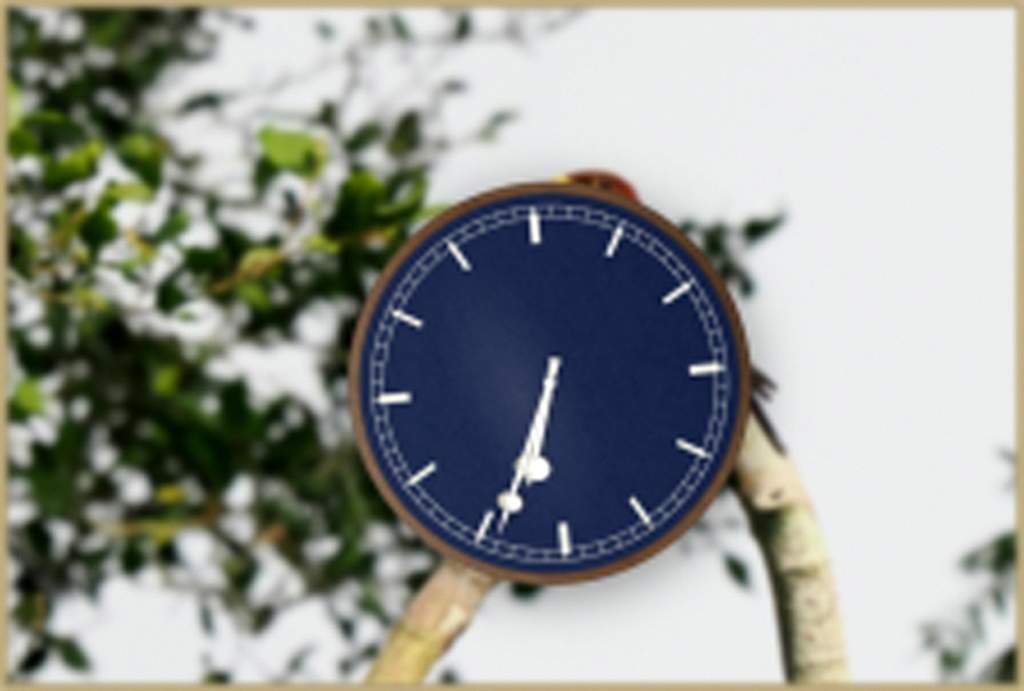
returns 6,34
